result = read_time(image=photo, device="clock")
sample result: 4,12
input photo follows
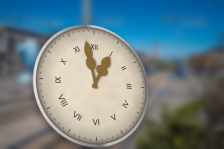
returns 12,58
